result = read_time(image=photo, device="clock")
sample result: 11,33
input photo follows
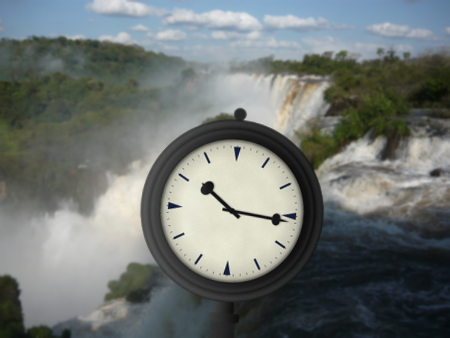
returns 10,16
